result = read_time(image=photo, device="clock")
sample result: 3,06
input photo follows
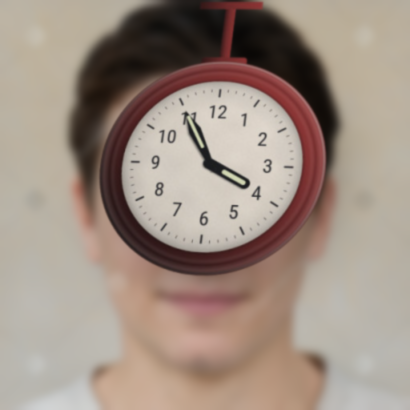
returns 3,55
